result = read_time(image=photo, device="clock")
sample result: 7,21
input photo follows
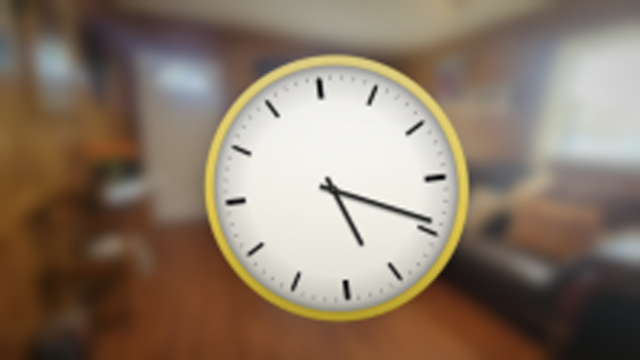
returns 5,19
